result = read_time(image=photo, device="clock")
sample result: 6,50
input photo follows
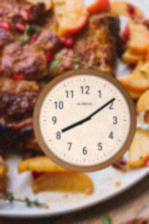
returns 8,09
